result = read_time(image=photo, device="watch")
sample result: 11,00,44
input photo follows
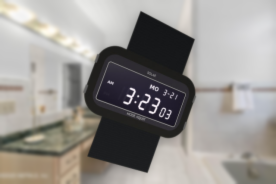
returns 3,23,03
